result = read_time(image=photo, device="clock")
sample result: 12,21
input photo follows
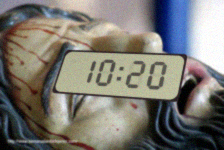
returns 10,20
